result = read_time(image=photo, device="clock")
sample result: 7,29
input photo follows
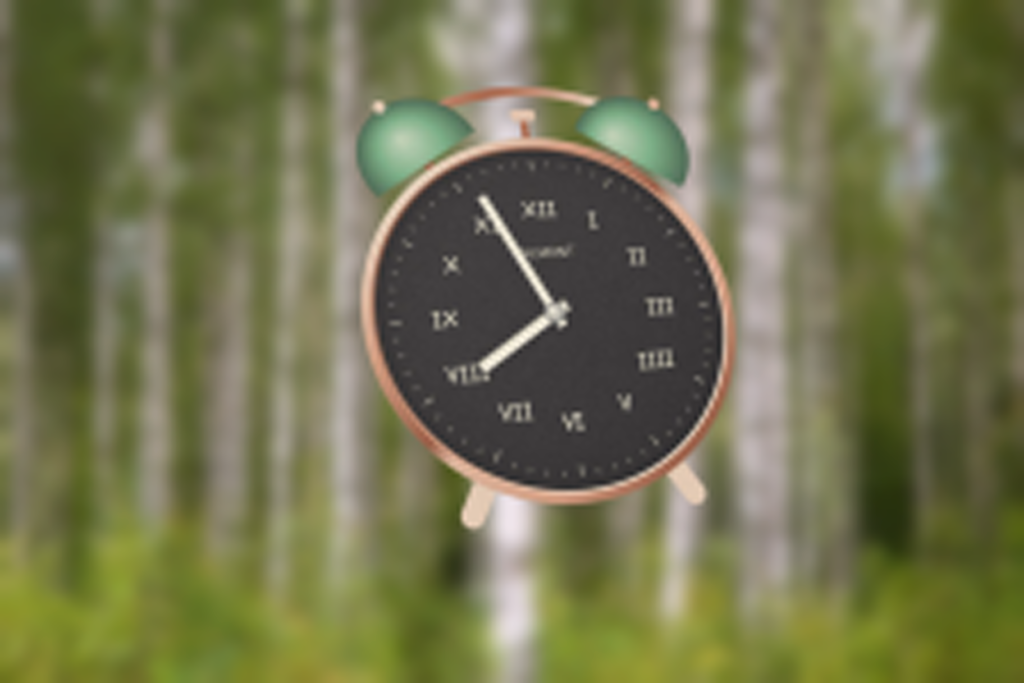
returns 7,56
